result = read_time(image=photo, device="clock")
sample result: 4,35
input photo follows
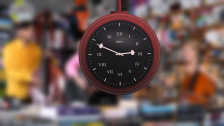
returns 2,49
